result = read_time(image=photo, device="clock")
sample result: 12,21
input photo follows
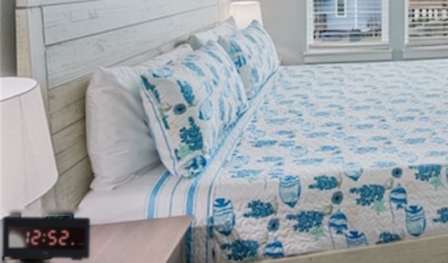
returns 12,52
